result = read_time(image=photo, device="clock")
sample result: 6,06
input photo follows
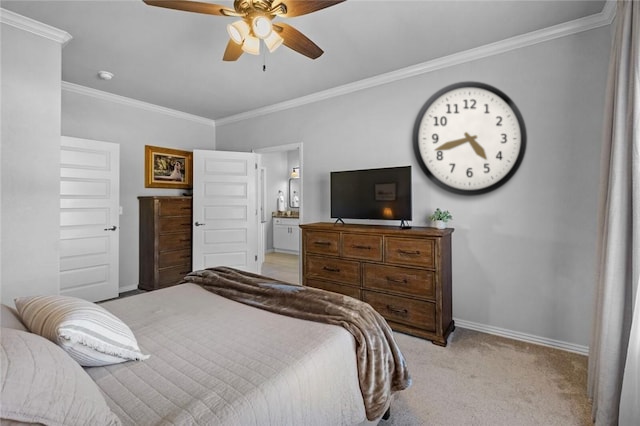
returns 4,42
